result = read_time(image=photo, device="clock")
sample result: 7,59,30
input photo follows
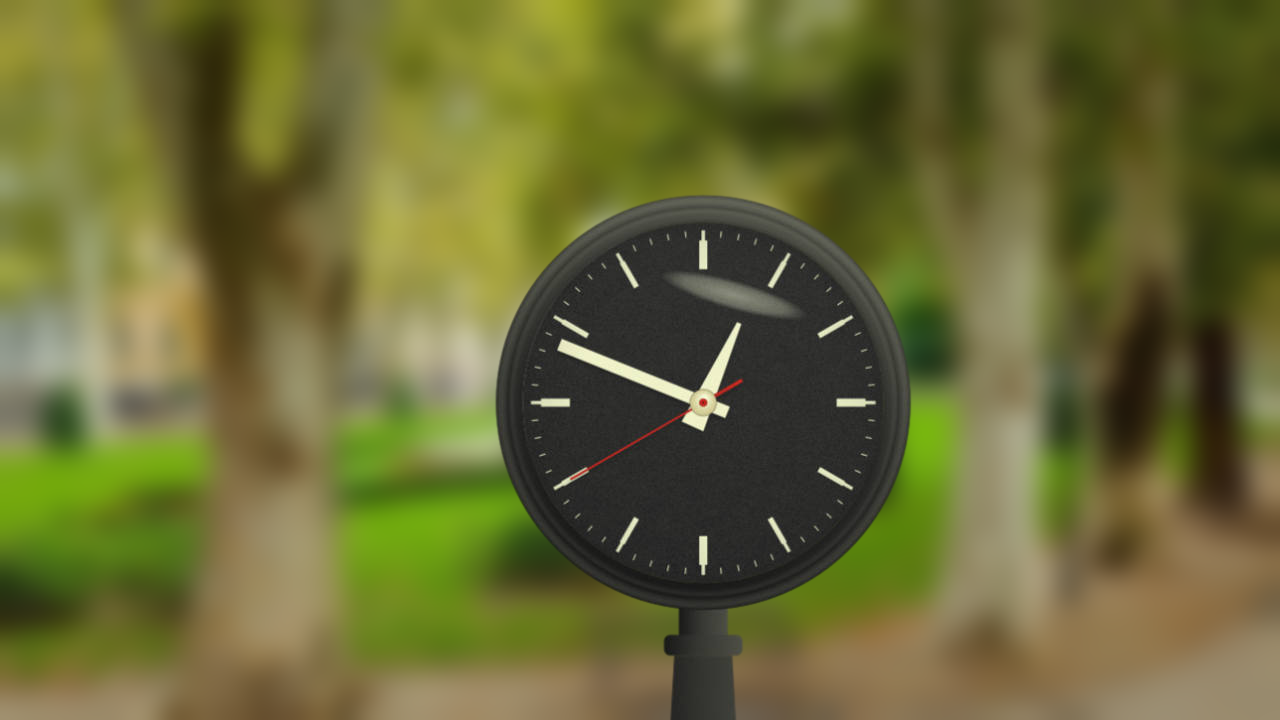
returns 12,48,40
